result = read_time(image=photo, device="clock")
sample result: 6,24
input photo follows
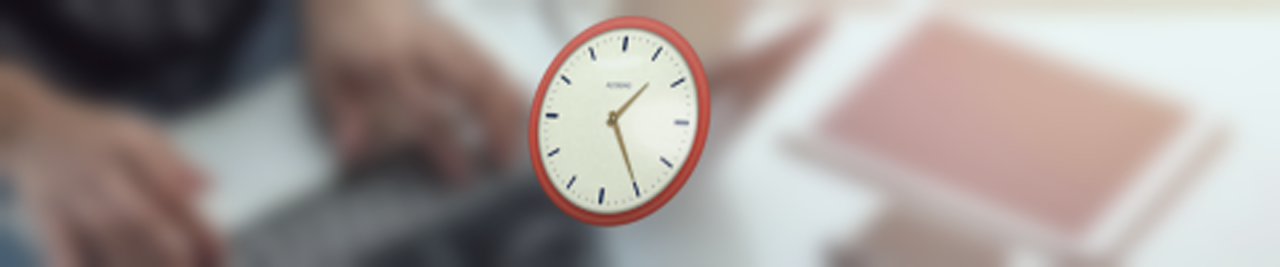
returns 1,25
